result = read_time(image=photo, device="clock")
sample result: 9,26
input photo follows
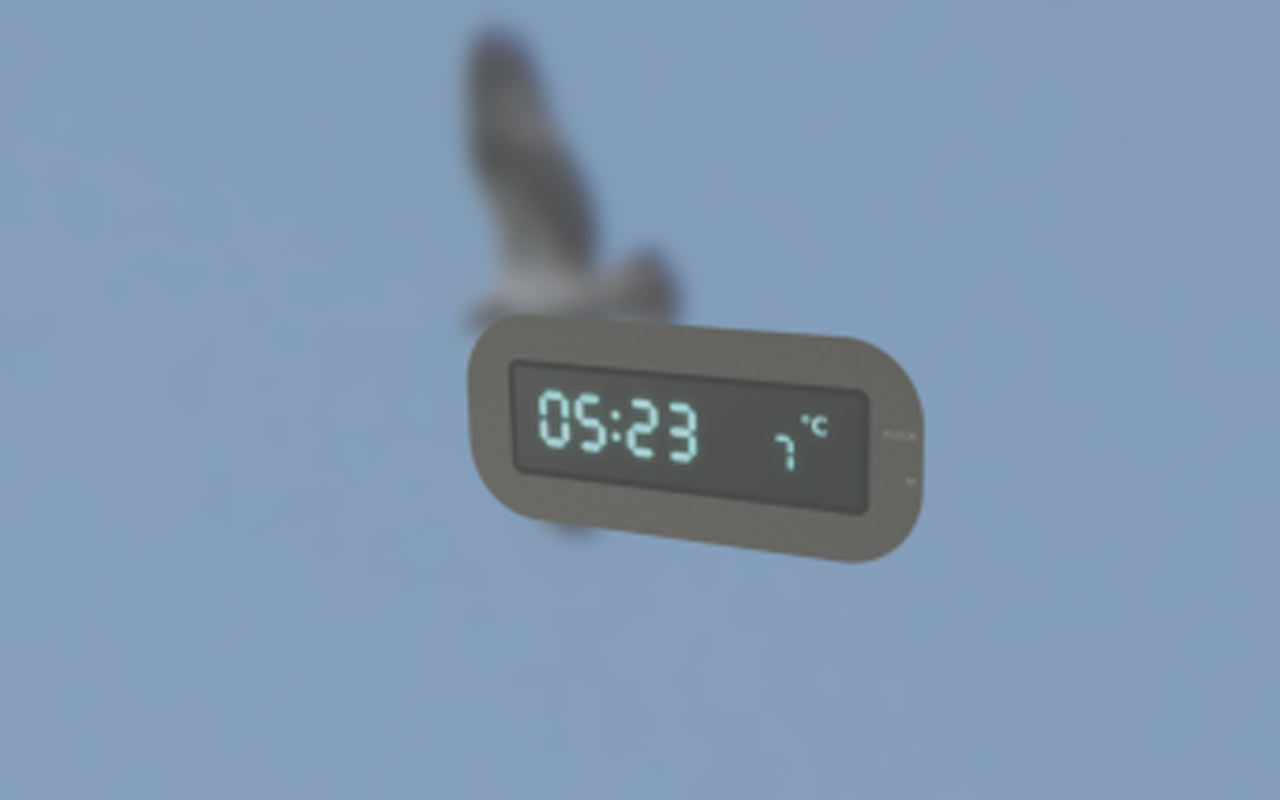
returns 5,23
